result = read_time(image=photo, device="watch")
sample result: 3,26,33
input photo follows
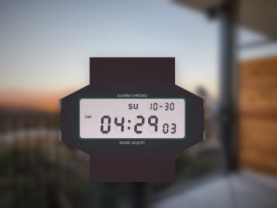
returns 4,29,03
